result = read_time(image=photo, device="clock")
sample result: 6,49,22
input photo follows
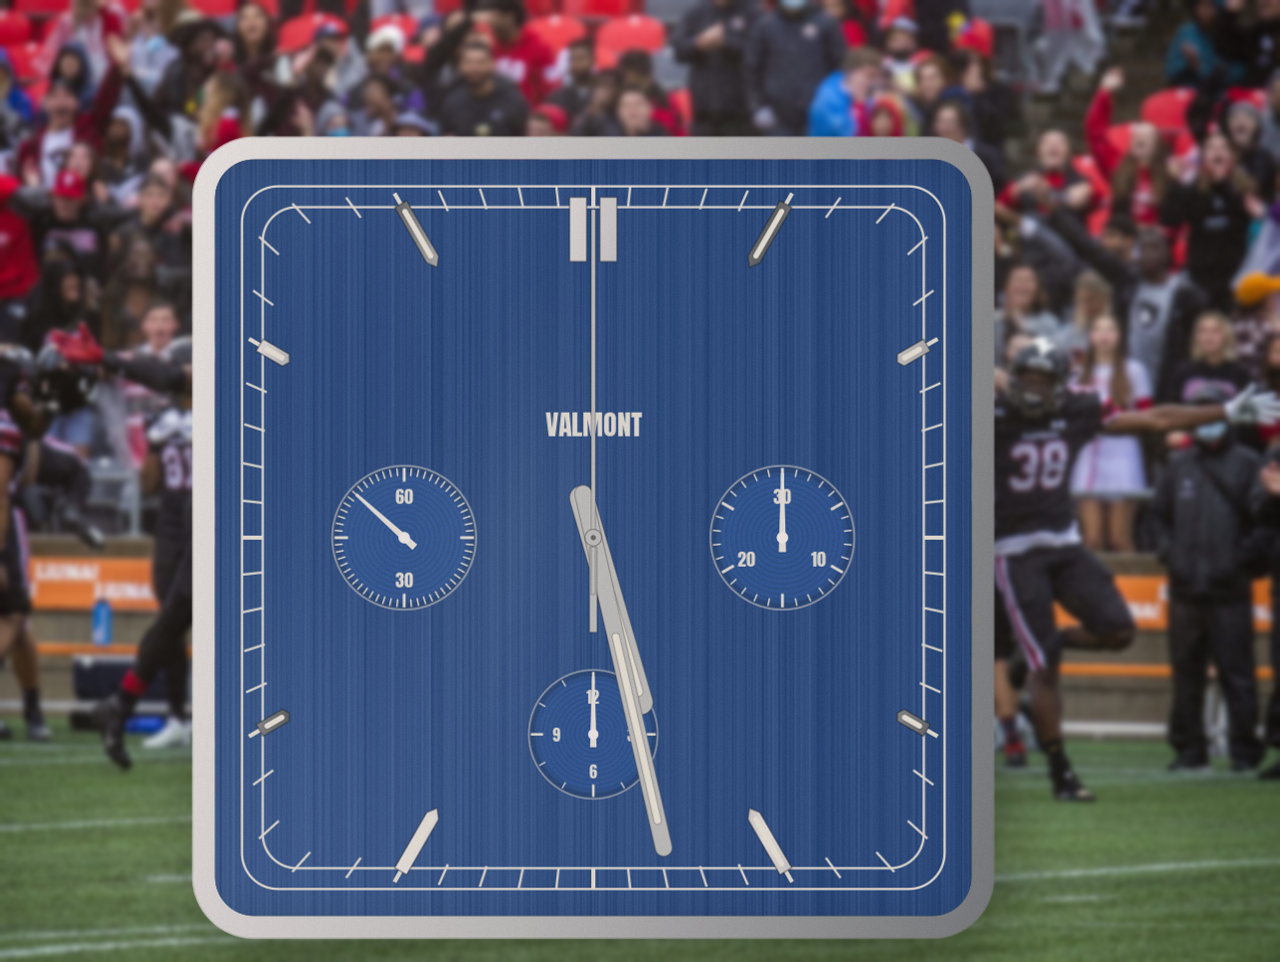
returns 5,27,52
